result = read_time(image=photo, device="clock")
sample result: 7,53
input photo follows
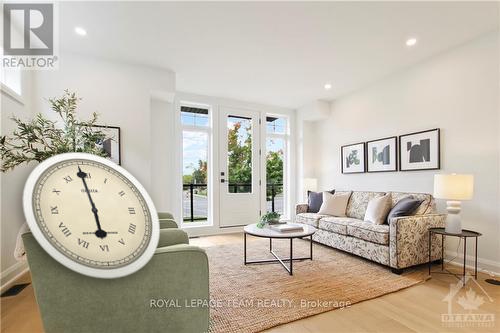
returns 5,59
